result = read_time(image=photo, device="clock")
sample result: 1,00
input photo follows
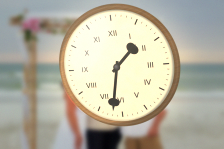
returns 1,32
